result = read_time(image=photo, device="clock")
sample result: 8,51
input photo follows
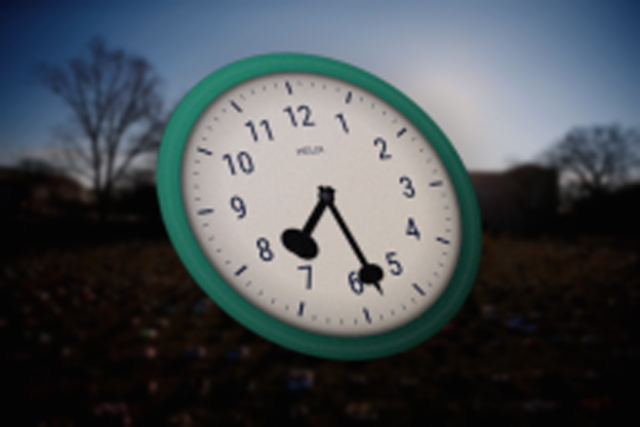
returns 7,28
